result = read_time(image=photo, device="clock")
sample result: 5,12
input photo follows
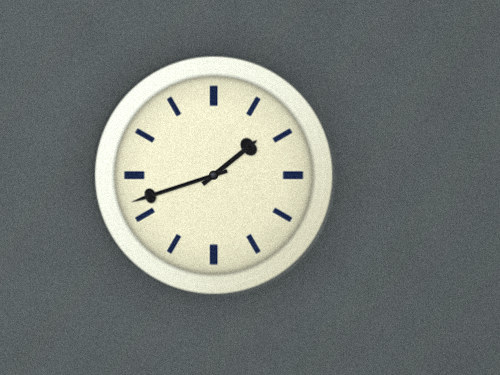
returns 1,42
